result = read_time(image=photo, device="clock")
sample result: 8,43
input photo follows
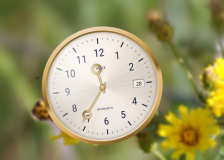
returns 11,36
